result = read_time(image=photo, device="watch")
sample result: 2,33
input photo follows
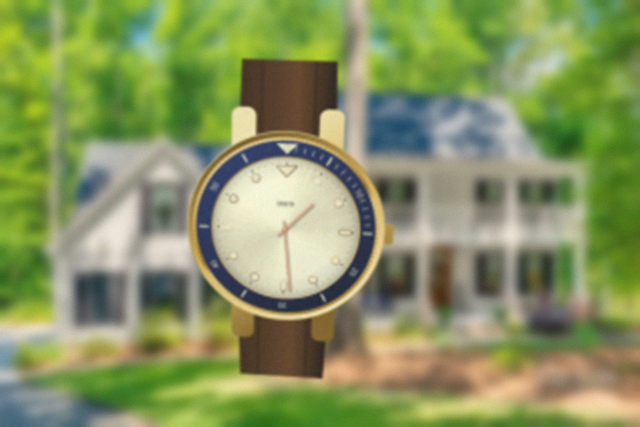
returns 1,29
